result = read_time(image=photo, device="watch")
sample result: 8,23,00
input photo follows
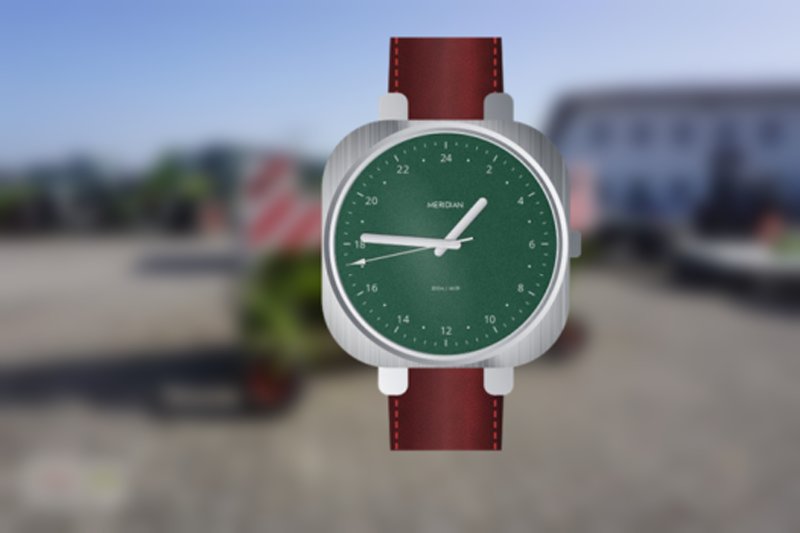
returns 2,45,43
